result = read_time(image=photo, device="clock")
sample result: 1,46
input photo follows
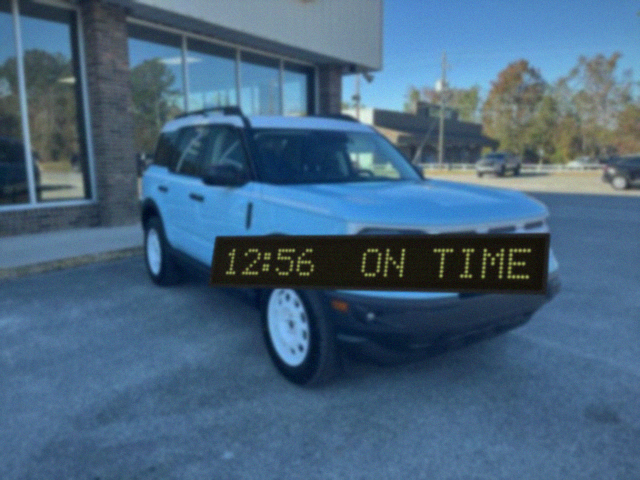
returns 12,56
